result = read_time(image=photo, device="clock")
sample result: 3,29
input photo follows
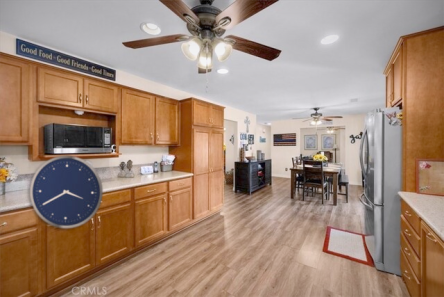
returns 3,40
